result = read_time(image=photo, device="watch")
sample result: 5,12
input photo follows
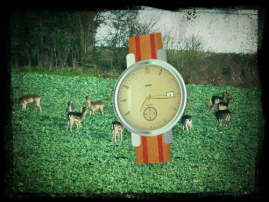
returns 7,16
